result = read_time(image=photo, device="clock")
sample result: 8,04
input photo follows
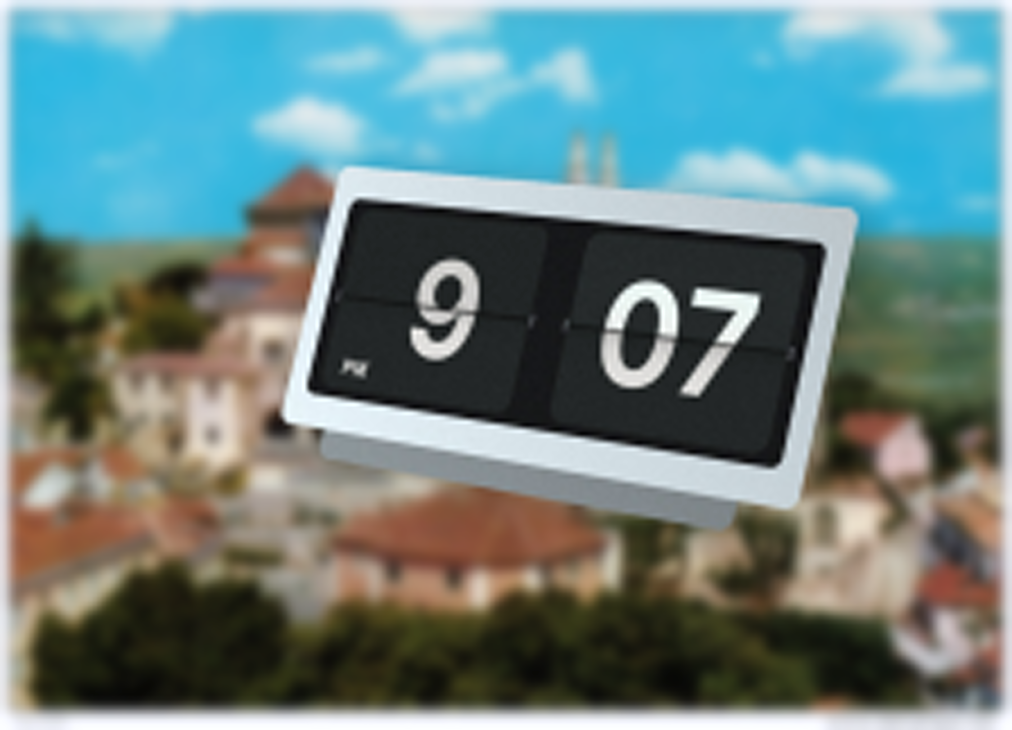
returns 9,07
